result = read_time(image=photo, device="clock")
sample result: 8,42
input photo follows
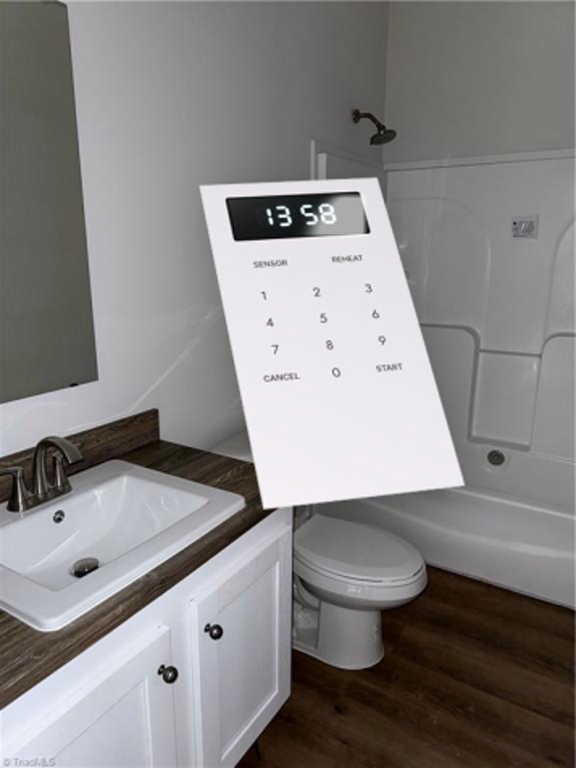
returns 13,58
